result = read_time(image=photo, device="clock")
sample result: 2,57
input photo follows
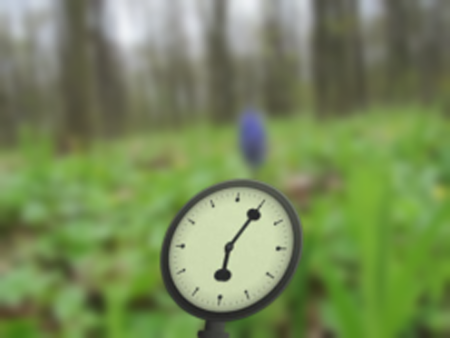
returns 6,05
